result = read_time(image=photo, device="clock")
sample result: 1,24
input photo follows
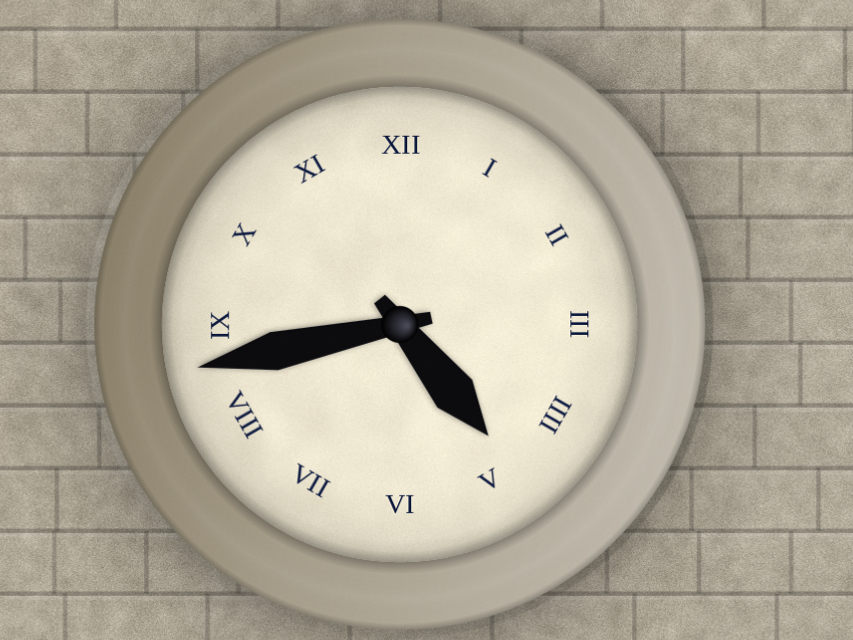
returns 4,43
